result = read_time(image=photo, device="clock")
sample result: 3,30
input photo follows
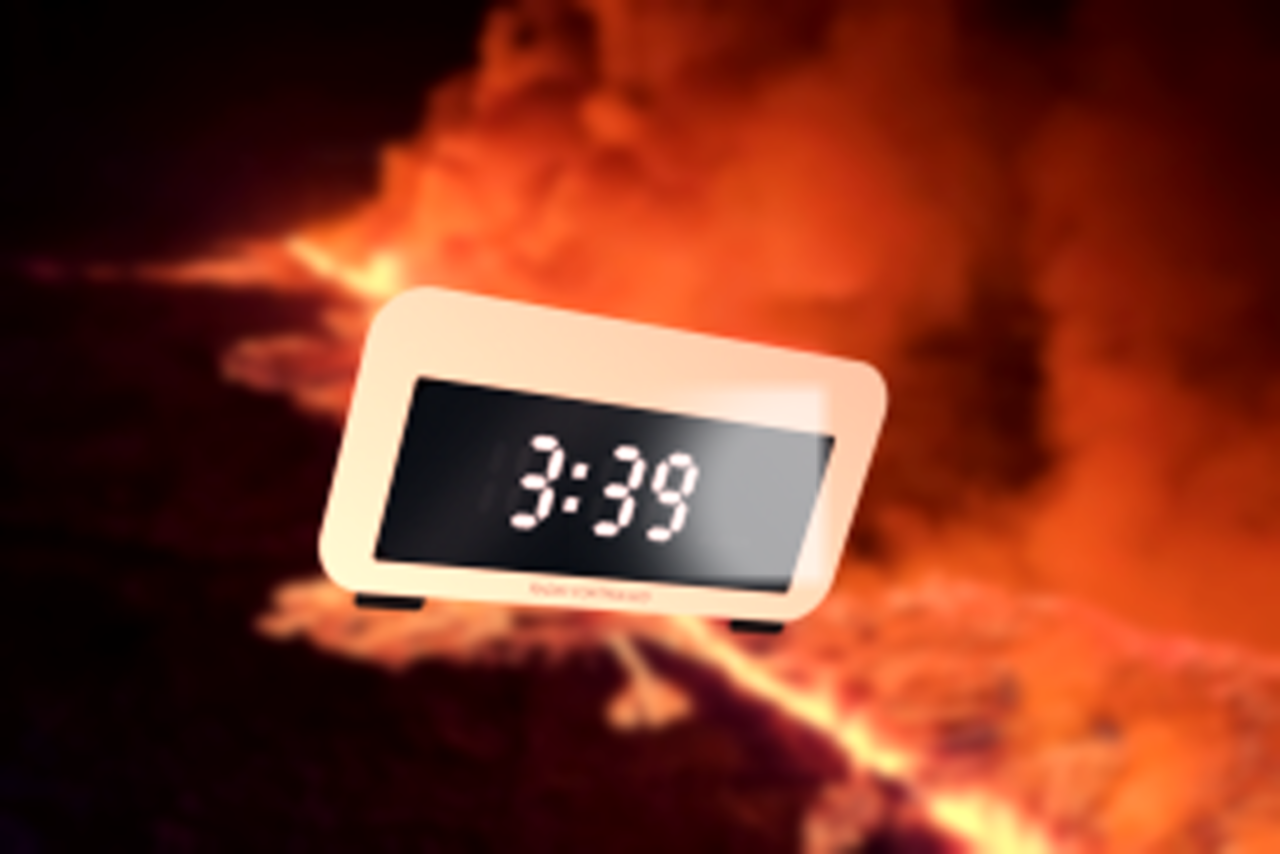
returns 3,39
